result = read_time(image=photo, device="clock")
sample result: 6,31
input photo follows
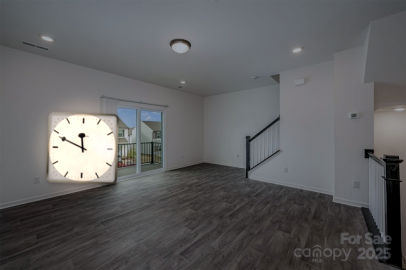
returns 11,49
